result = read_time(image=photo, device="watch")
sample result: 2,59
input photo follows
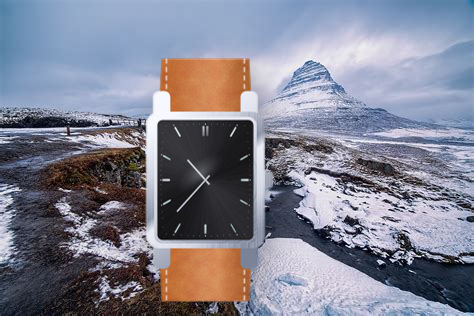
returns 10,37
